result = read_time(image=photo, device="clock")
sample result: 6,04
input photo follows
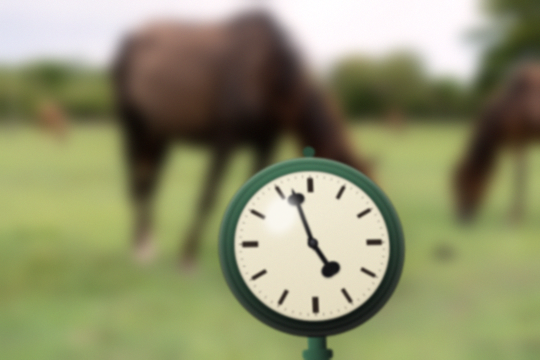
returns 4,57
